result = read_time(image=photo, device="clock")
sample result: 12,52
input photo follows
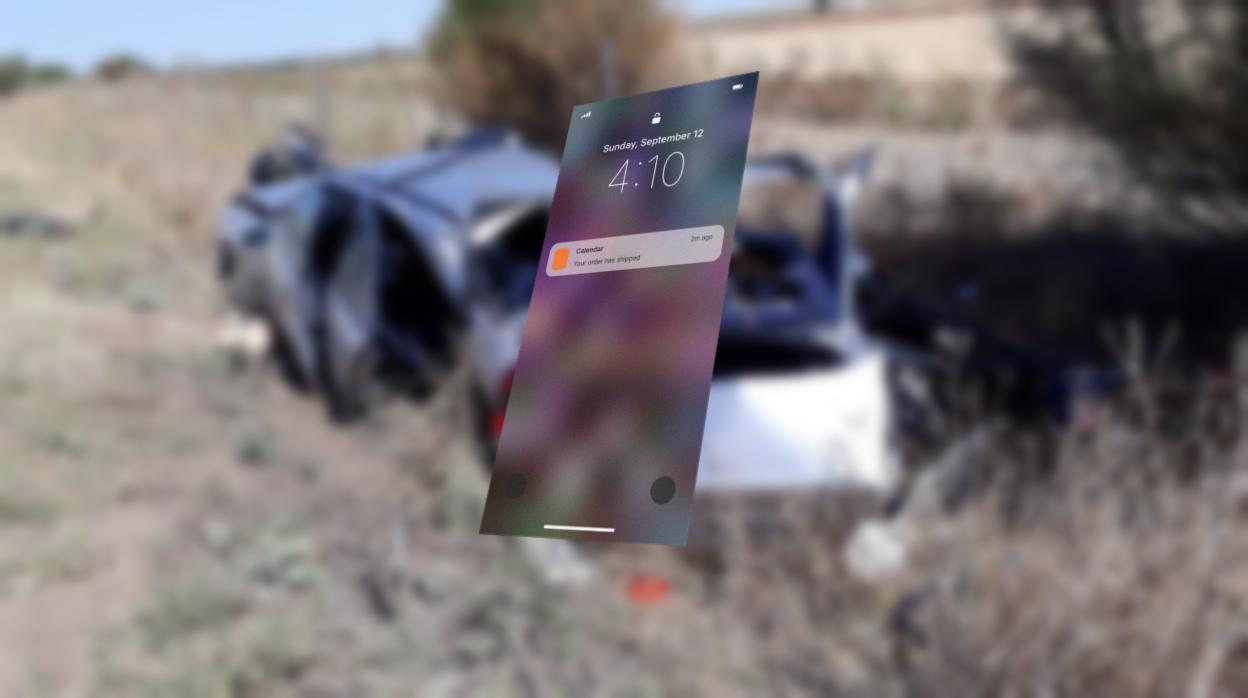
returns 4,10
